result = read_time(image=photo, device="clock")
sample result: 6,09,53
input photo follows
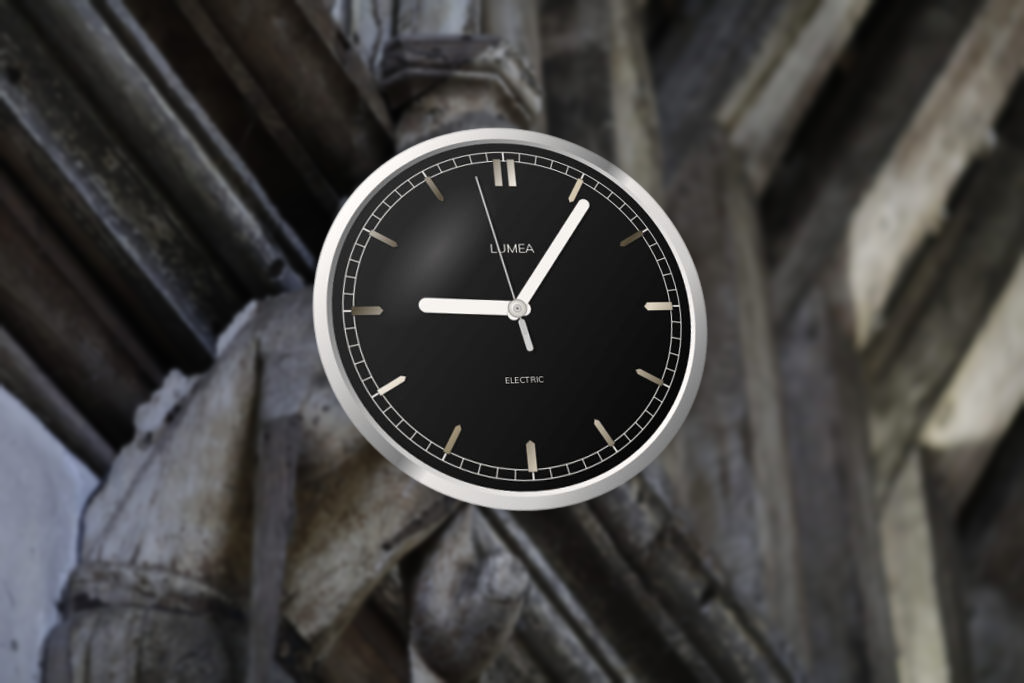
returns 9,05,58
